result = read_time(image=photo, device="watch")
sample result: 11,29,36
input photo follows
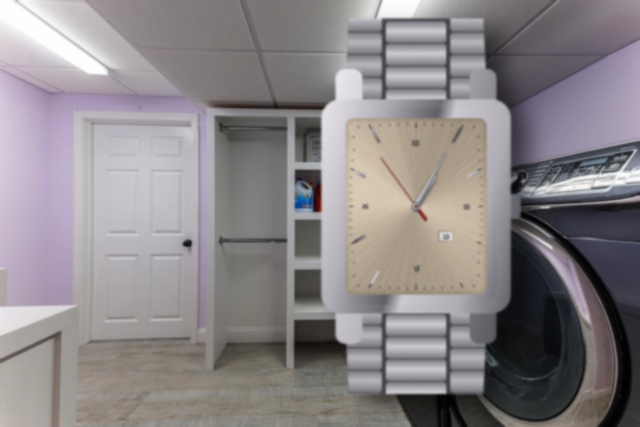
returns 1,04,54
